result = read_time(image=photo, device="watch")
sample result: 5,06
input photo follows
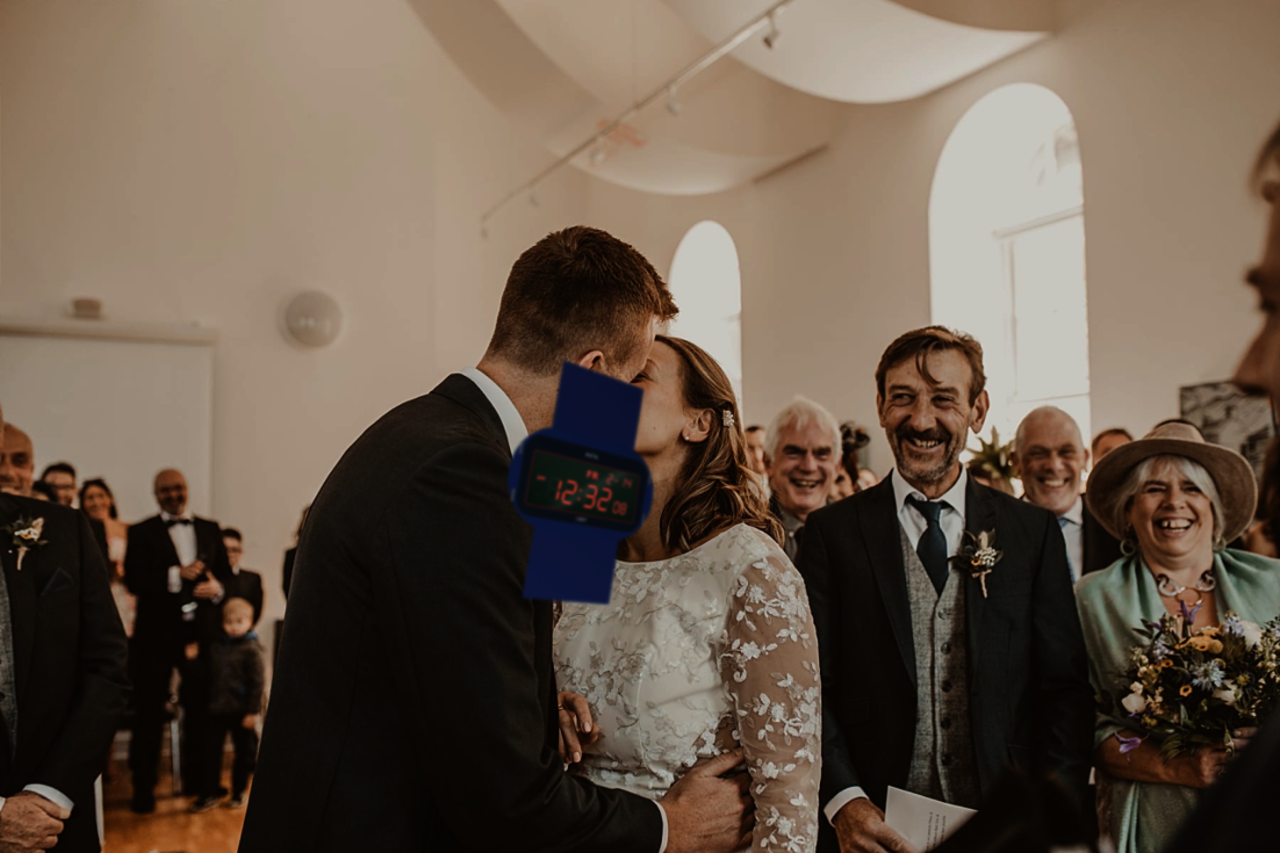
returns 12,32
